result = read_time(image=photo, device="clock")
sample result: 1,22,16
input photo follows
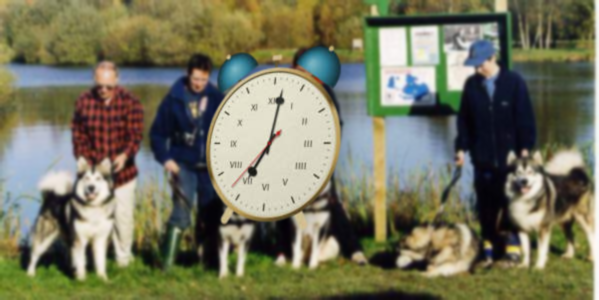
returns 7,01,37
